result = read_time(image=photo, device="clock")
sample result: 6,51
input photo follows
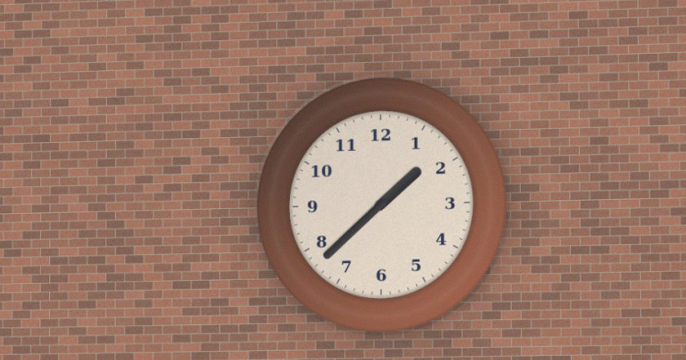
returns 1,38
